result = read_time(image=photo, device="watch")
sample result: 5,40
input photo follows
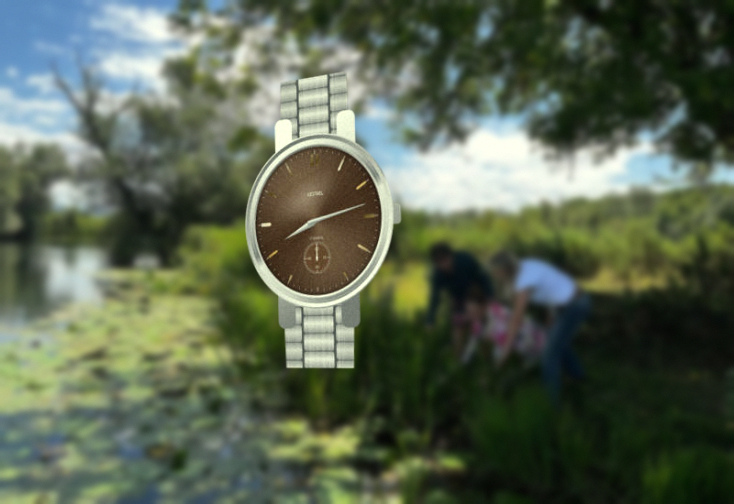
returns 8,13
